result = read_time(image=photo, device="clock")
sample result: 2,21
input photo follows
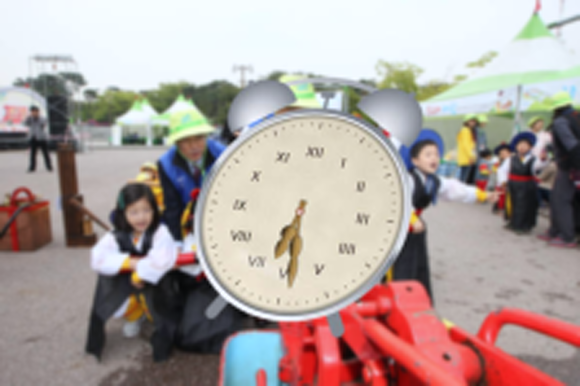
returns 6,29
